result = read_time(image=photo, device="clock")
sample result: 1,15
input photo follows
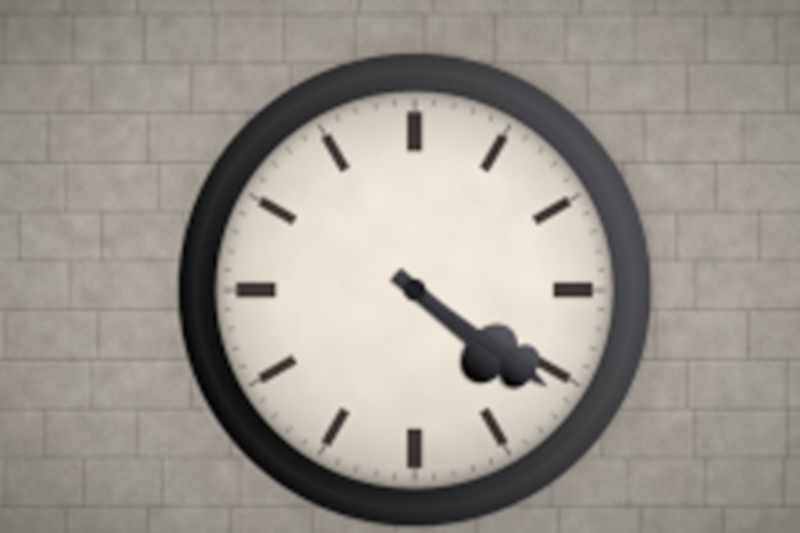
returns 4,21
